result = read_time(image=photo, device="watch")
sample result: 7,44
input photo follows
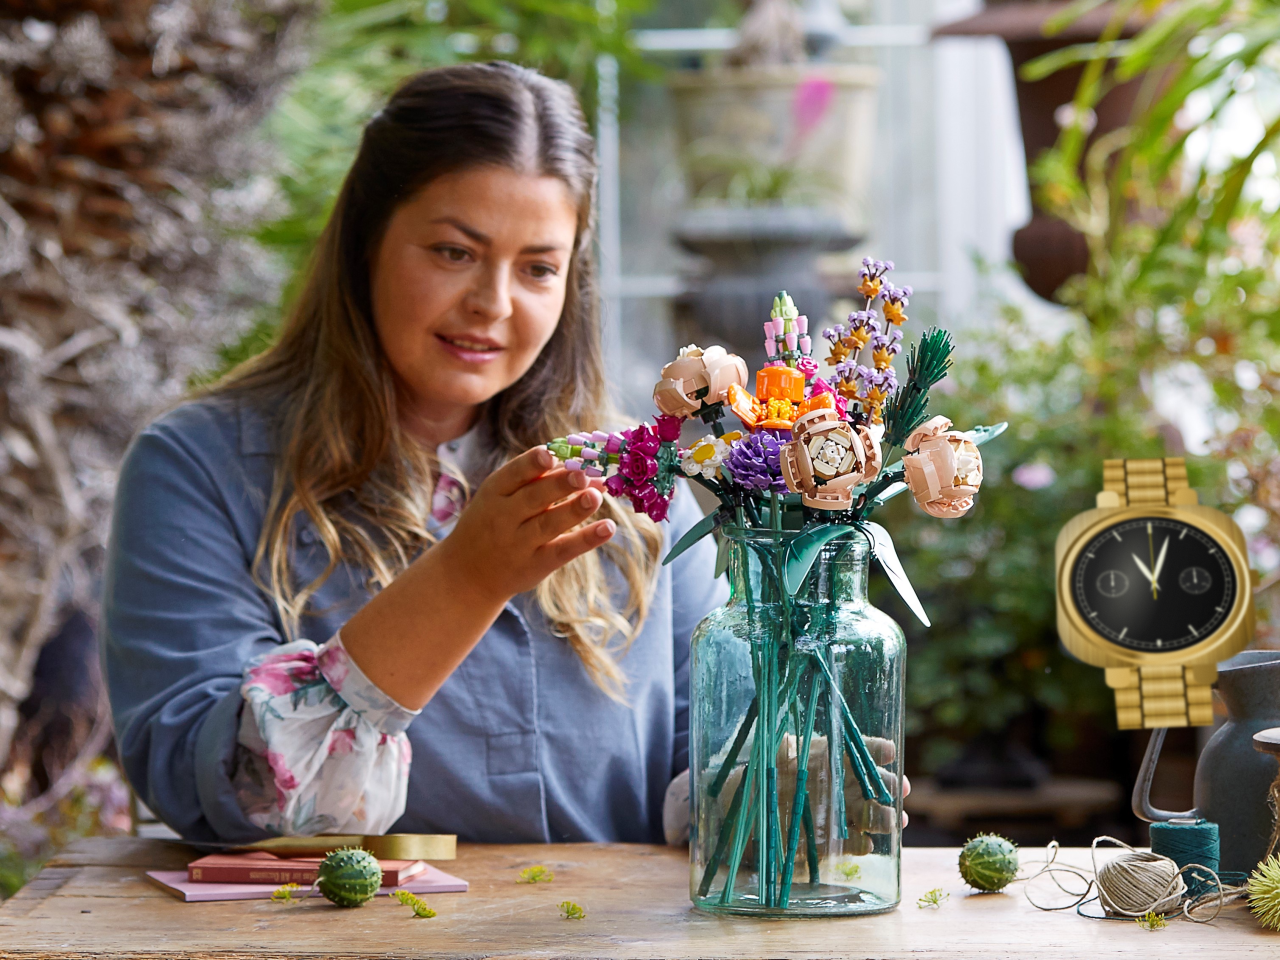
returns 11,03
